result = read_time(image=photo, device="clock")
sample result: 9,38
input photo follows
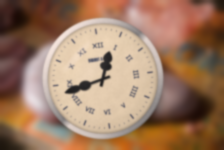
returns 12,43
